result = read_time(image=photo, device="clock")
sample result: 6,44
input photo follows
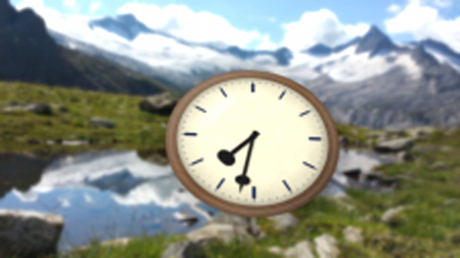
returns 7,32
